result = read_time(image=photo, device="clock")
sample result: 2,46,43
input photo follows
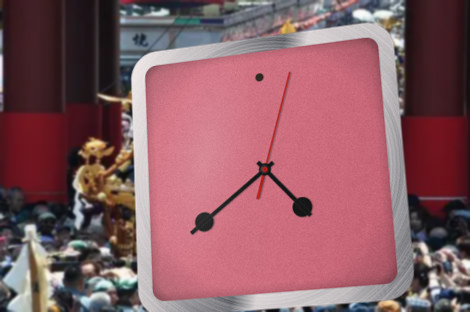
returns 4,39,03
